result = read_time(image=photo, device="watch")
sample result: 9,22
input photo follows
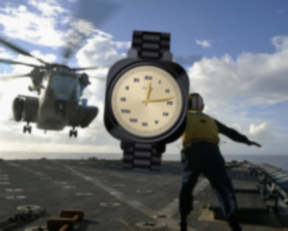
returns 12,13
